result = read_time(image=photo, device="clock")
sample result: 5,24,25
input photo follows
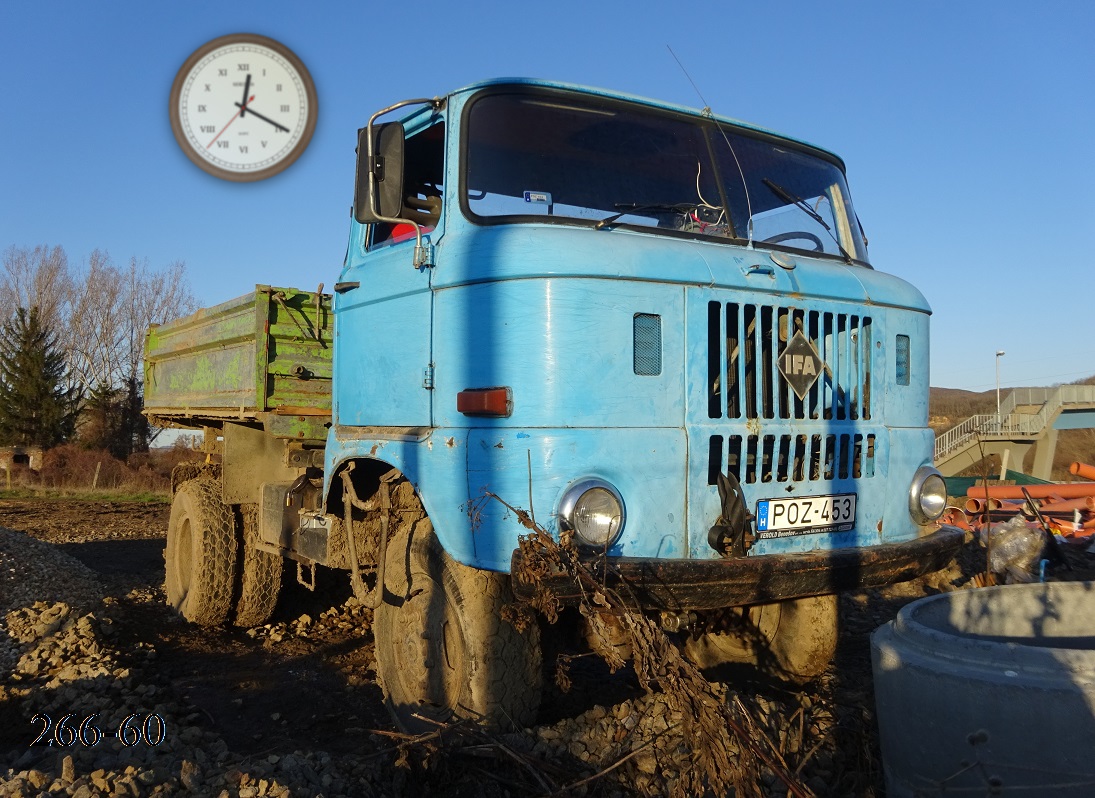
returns 12,19,37
